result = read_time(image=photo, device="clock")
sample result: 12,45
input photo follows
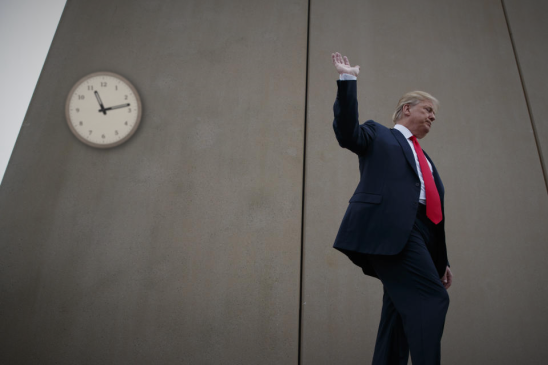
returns 11,13
